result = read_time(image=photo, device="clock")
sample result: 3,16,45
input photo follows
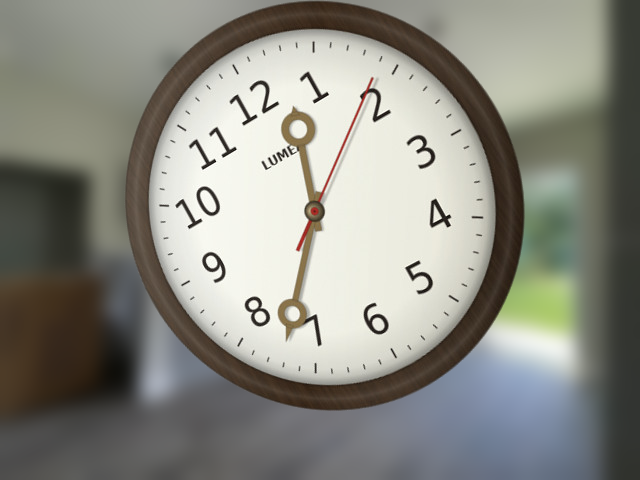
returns 12,37,09
